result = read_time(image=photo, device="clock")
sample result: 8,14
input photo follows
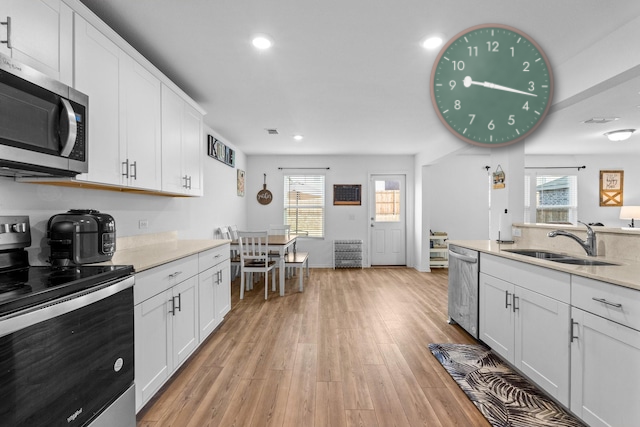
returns 9,17
